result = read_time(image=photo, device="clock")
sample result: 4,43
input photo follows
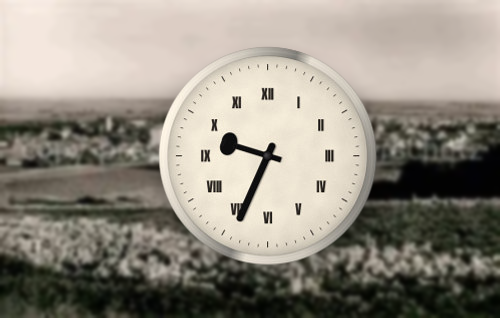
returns 9,34
